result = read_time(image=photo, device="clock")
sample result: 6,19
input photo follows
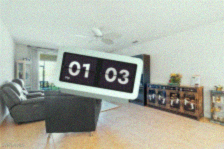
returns 1,03
